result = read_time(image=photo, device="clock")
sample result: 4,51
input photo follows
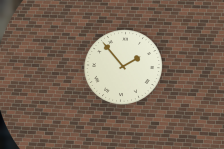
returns 1,53
